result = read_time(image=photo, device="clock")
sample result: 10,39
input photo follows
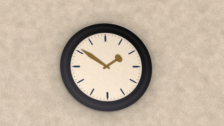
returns 1,51
